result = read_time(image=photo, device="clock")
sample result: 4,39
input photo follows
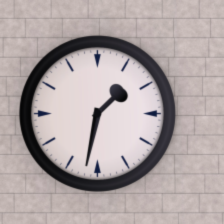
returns 1,32
